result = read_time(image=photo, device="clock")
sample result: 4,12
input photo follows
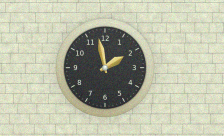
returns 1,58
